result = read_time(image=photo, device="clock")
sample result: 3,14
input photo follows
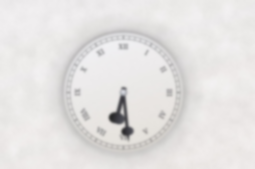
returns 6,29
